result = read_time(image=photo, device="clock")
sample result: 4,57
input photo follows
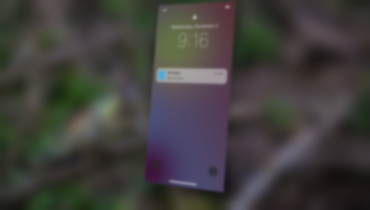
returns 9,16
